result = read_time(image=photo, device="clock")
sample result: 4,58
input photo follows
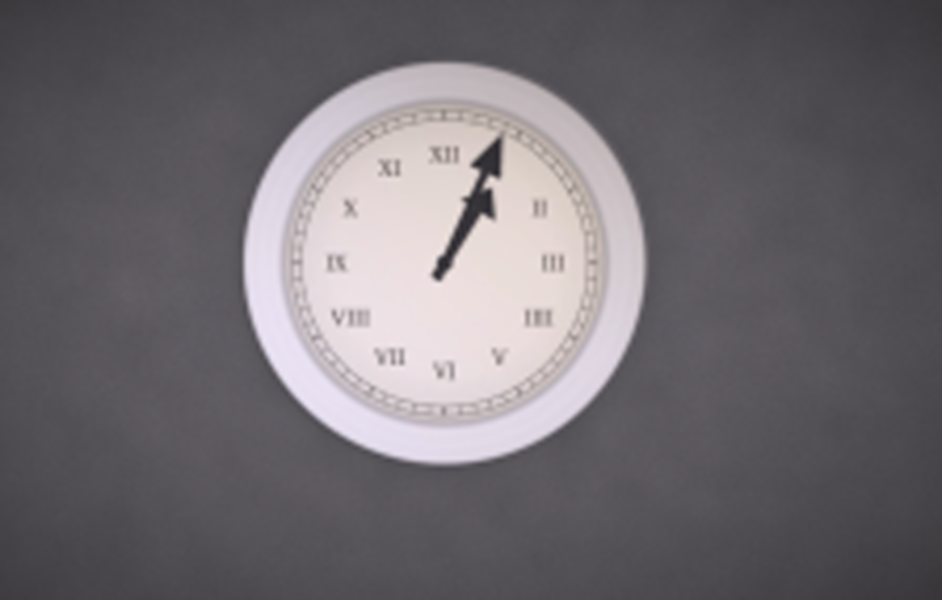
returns 1,04
